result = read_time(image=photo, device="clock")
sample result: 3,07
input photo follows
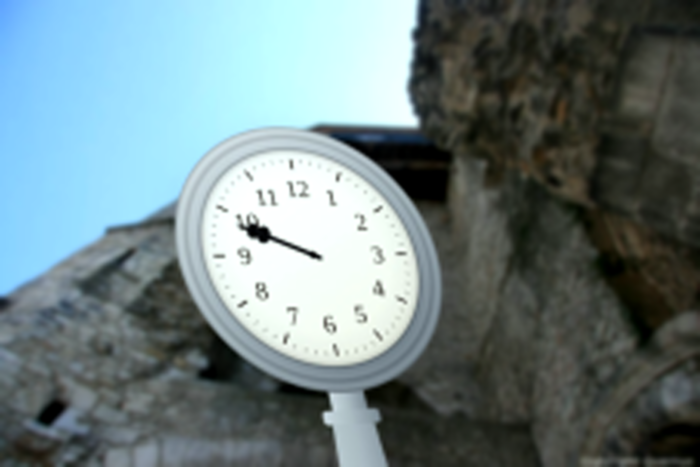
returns 9,49
